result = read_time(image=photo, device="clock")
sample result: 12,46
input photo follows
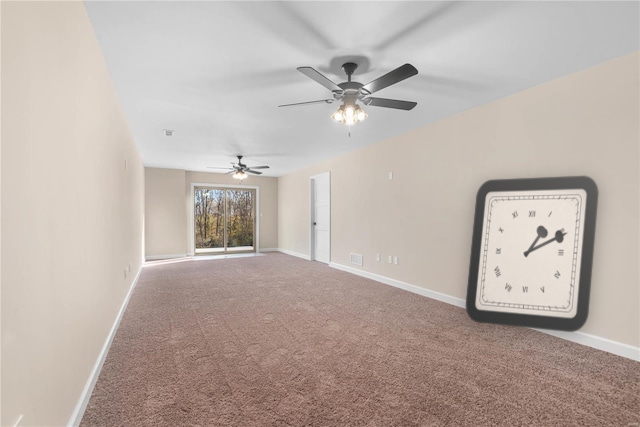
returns 1,11
